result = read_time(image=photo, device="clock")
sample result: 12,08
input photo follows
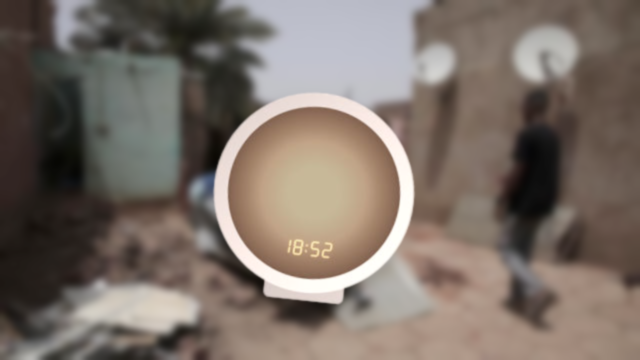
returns 18,52
